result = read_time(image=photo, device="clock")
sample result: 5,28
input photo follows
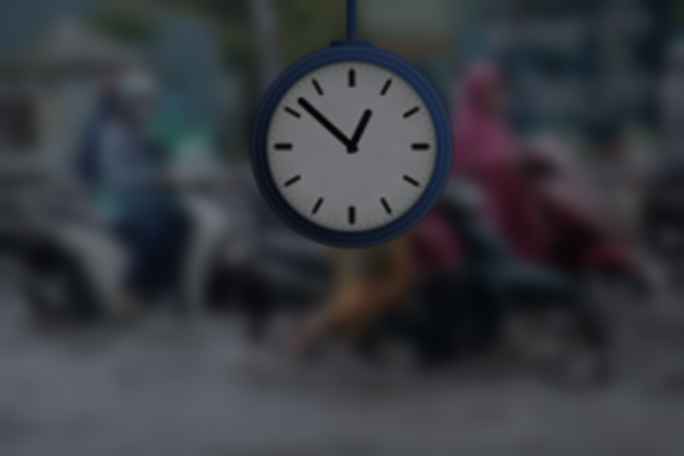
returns 12,52
